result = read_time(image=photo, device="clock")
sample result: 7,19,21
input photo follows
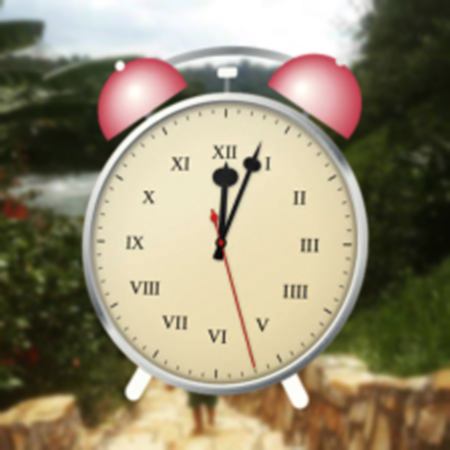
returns 12,03,27
